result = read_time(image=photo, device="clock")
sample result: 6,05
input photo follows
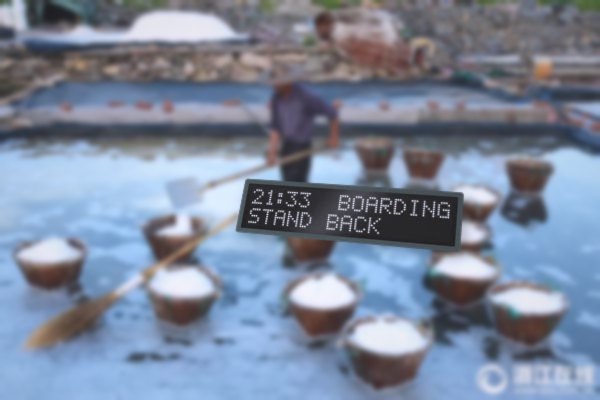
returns 21,33
